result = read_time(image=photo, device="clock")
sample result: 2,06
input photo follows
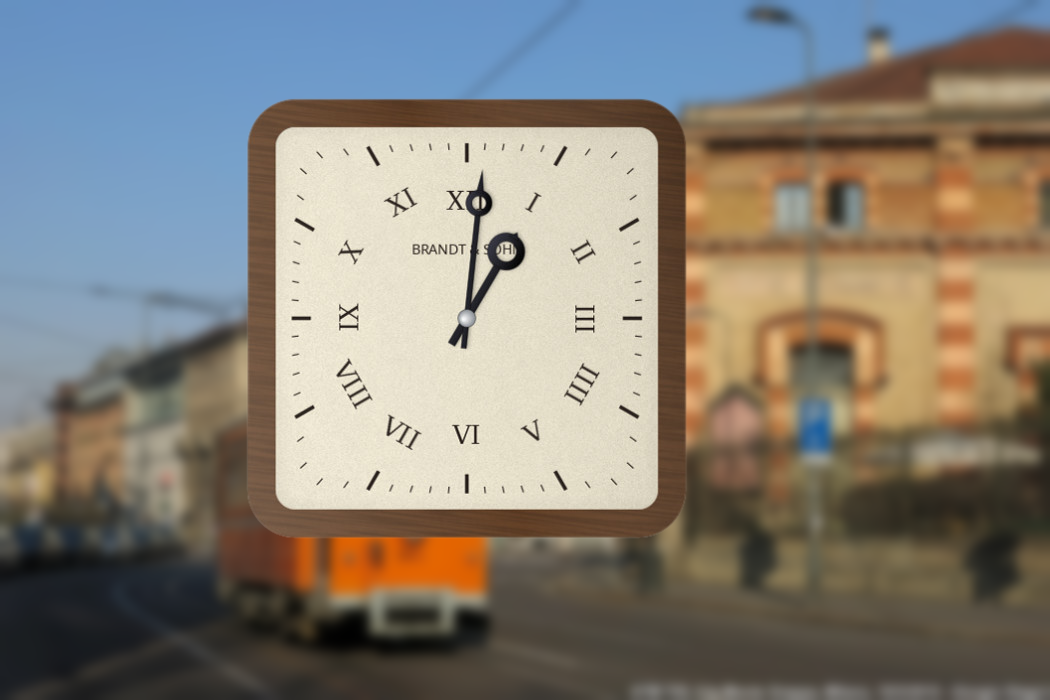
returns 1,01
